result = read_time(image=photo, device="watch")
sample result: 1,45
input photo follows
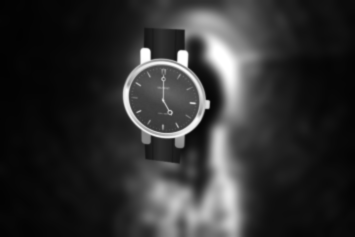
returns 5,00
